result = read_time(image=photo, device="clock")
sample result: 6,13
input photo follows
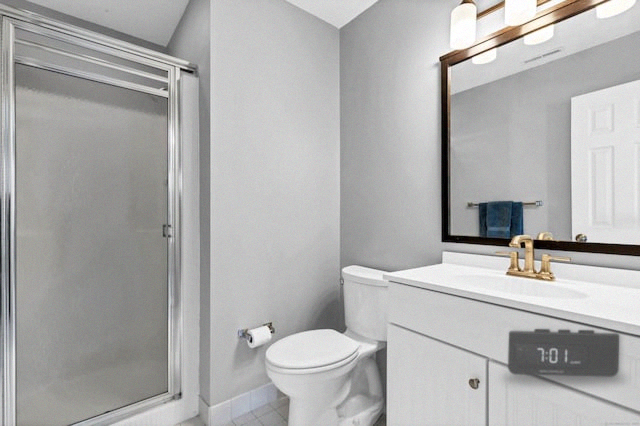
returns 7,01
